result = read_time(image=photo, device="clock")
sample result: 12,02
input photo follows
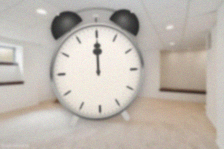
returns 12,00
